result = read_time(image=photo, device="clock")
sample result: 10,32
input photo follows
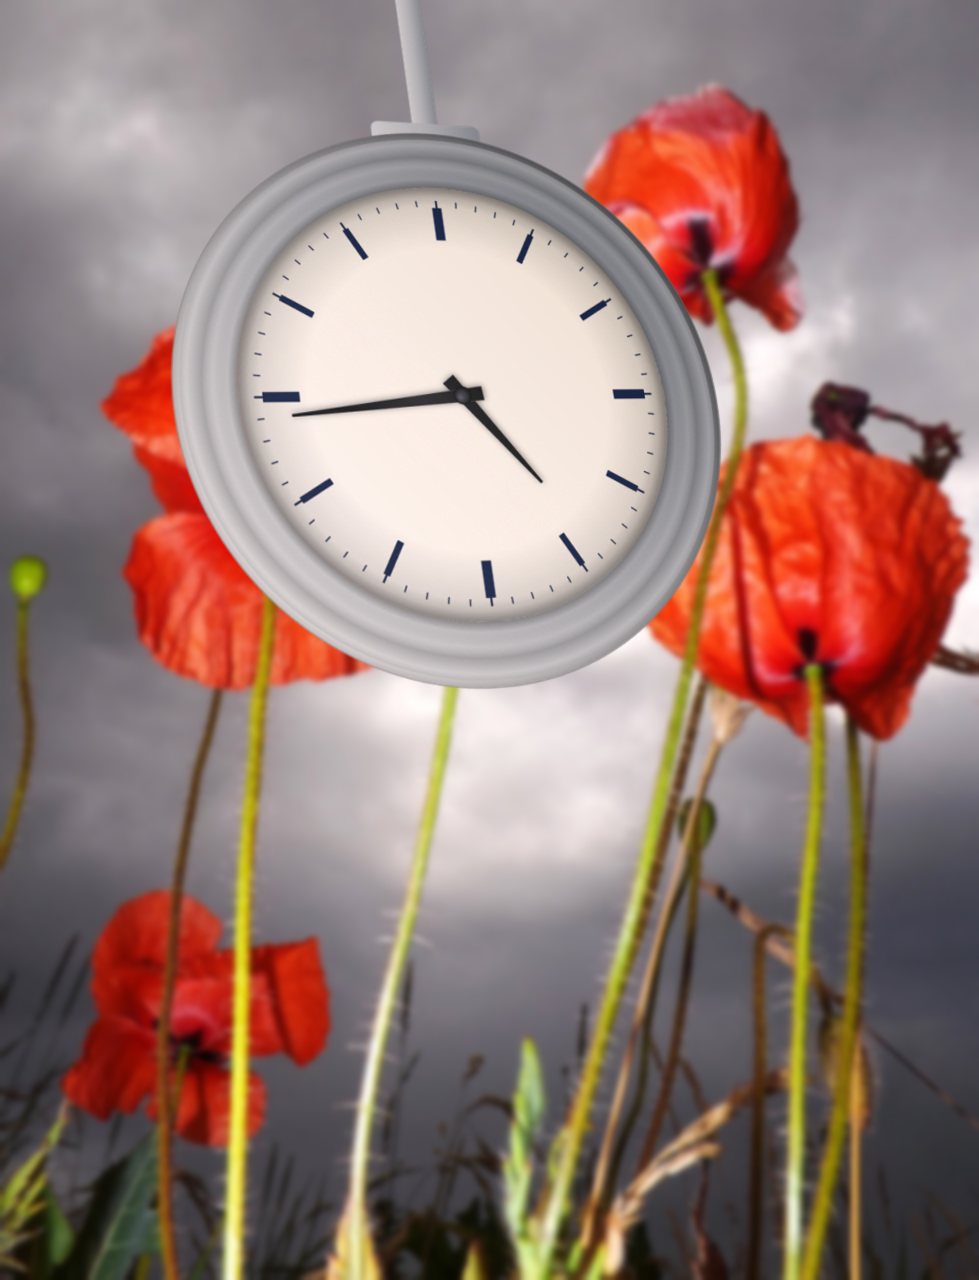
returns 4,44
